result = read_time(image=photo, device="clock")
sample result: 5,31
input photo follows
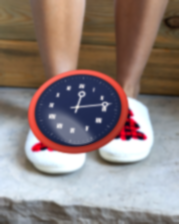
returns 12,13
